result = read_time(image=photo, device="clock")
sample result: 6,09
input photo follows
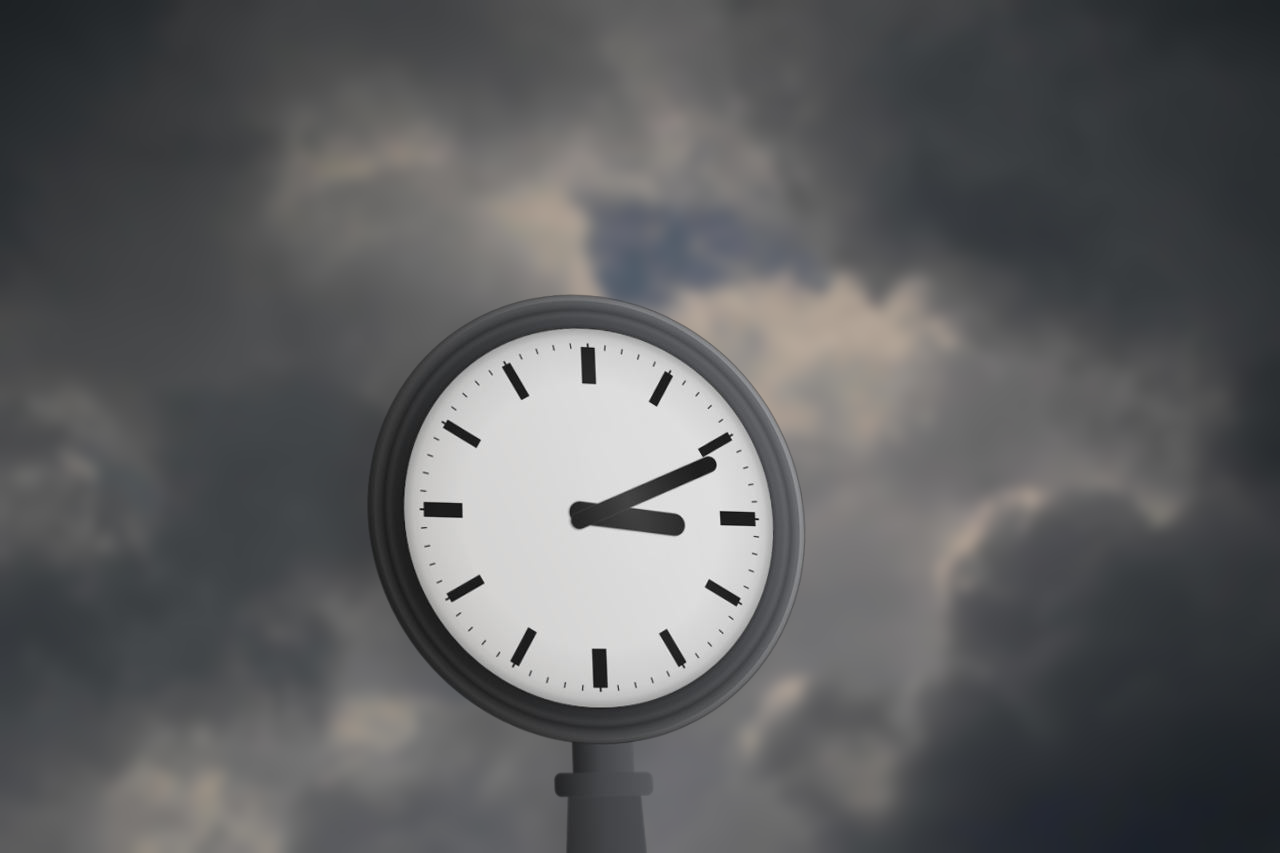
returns 3,11
